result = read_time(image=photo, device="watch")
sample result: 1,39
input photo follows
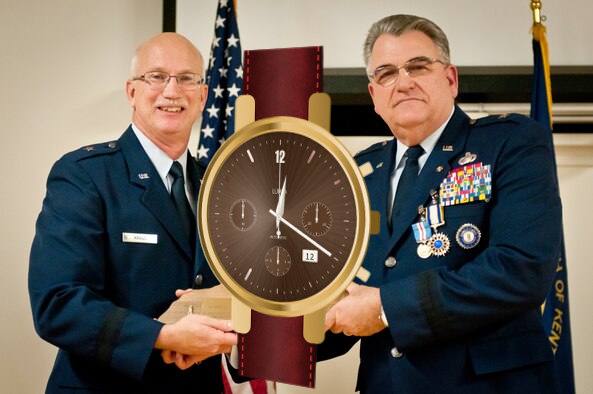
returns 12,20
